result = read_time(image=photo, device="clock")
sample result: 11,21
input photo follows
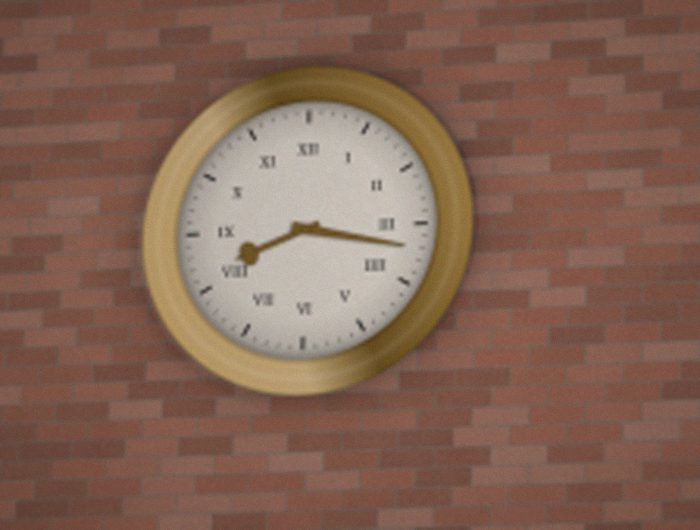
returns 8,17
